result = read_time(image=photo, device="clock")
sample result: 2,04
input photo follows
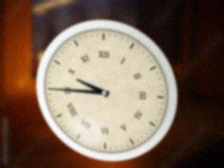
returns 9,45
